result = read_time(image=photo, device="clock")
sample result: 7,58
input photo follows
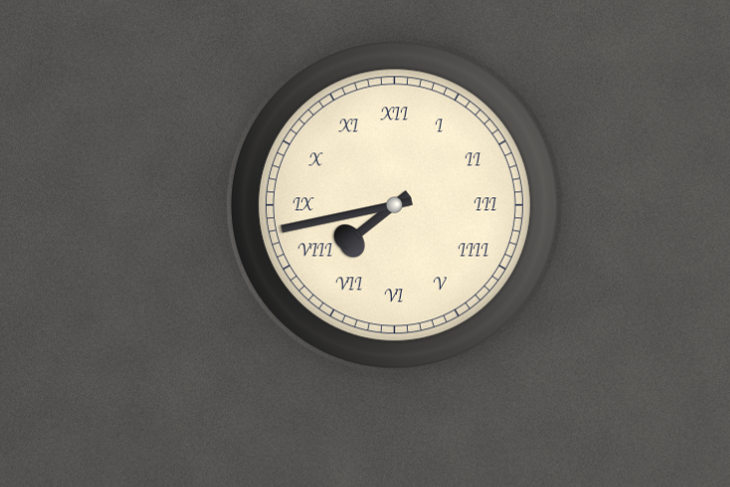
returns 7,43
